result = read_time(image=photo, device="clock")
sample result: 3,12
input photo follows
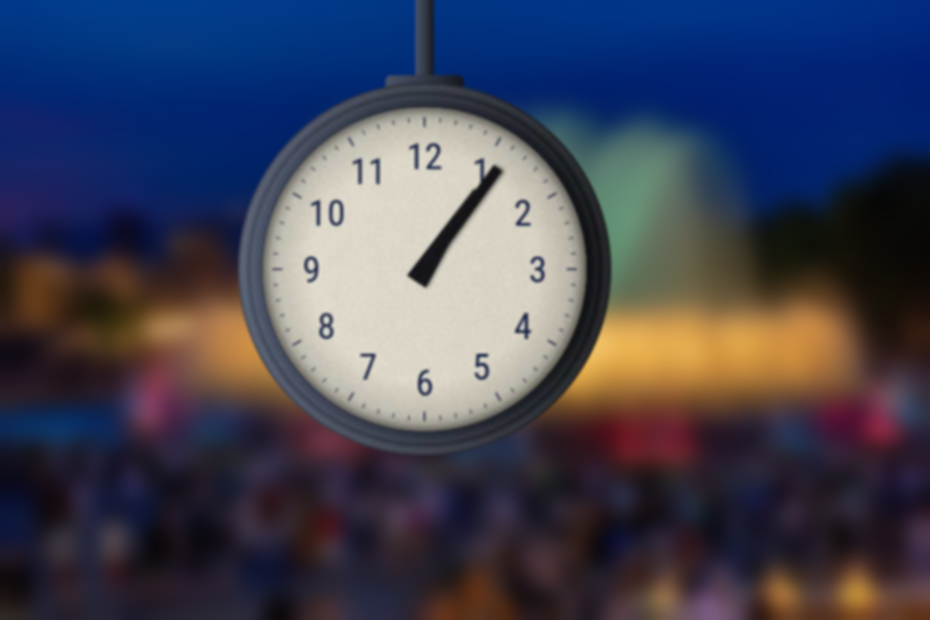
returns 1,06
